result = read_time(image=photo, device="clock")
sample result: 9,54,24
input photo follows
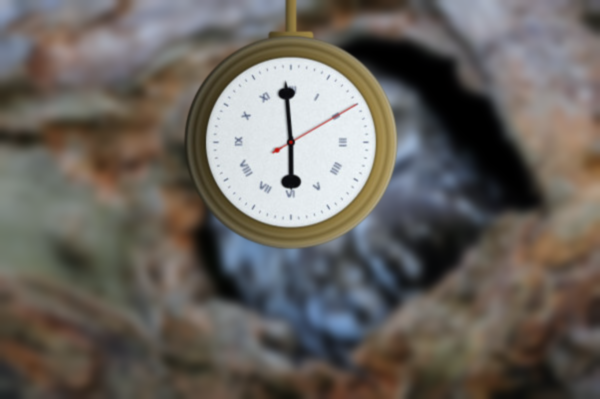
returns 5,59,10
